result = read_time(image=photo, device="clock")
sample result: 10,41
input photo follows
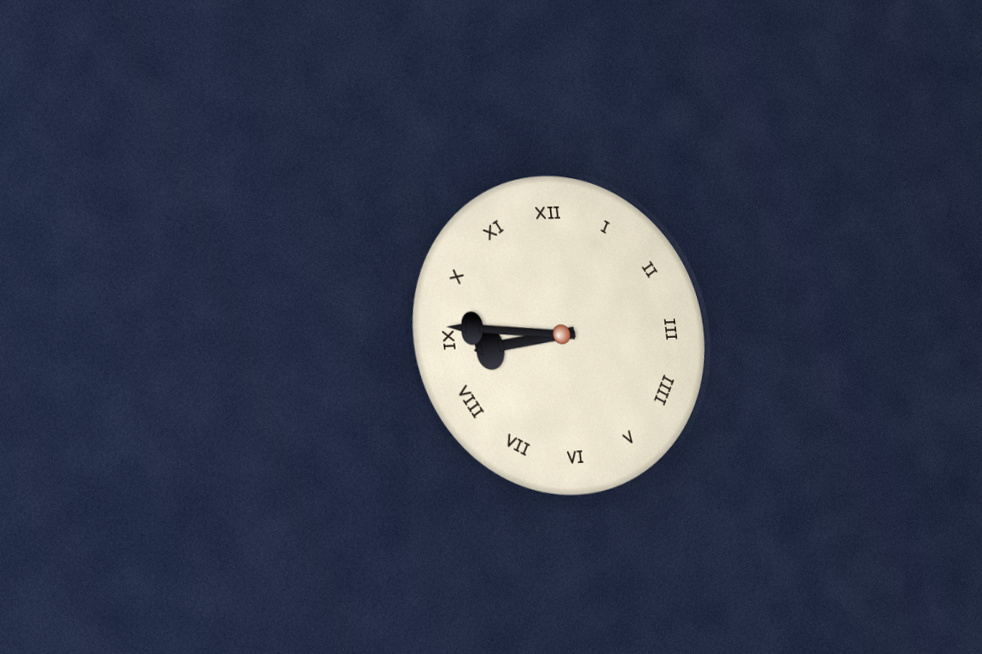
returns 8,46
